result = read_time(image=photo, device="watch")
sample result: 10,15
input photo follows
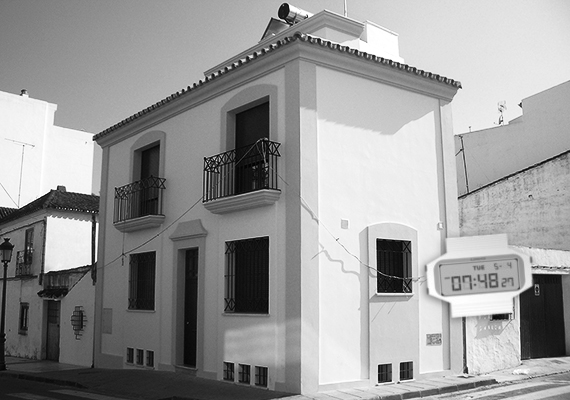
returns 7,48
